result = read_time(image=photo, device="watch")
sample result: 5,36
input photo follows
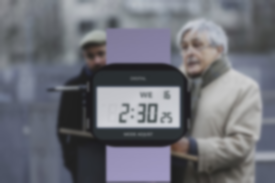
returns 2,30
